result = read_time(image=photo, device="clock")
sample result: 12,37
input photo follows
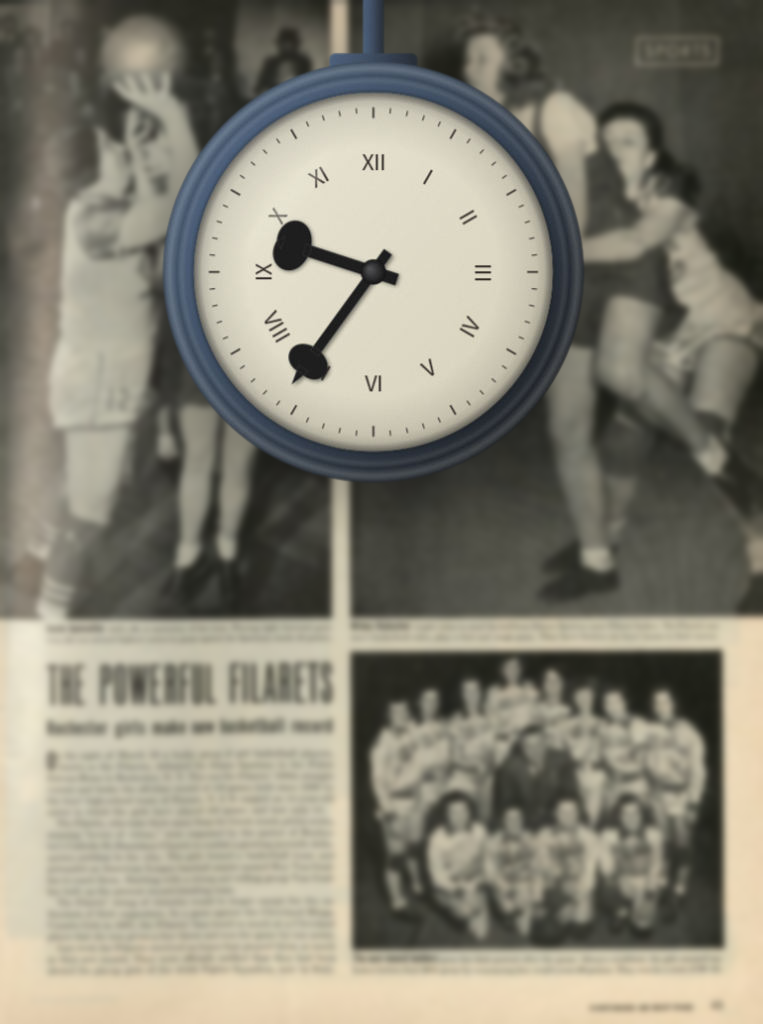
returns 9,36
